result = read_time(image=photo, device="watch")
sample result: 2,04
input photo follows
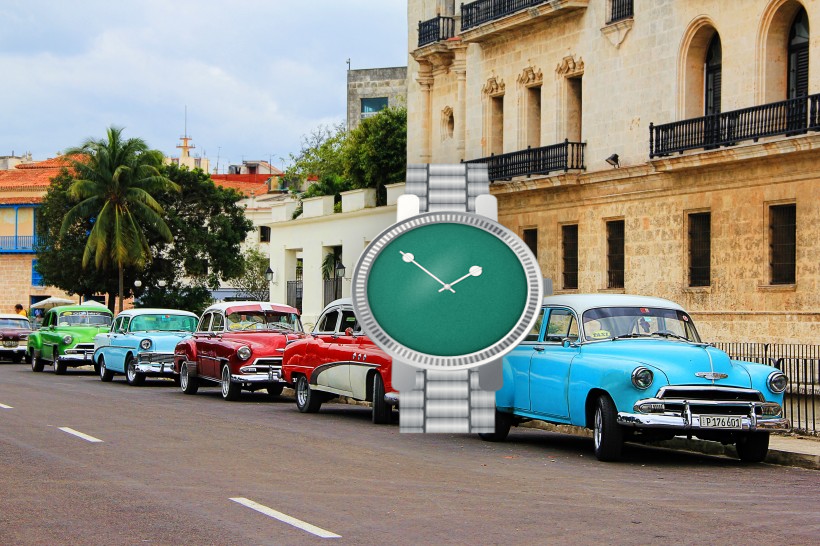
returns 1,52
